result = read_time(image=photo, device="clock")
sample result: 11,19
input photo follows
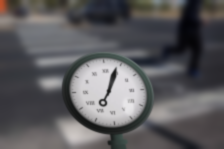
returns 7,04
